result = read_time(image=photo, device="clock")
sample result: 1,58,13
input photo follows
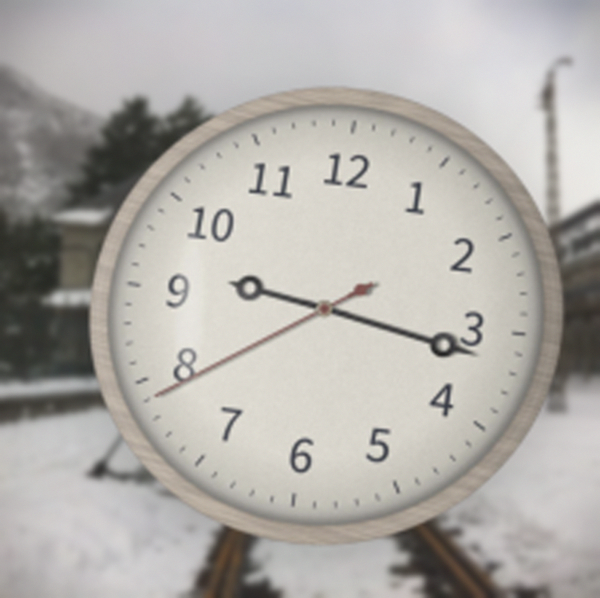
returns 9,16,39
